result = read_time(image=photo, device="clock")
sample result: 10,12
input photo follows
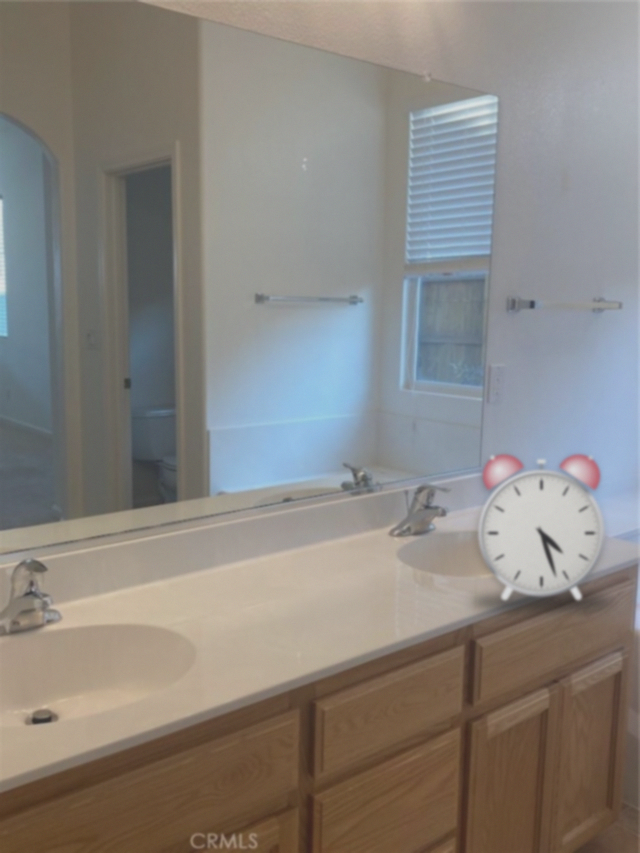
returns 4,27
